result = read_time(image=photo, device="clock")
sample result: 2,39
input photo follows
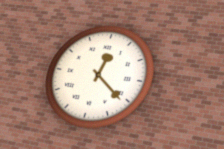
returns 12,21
